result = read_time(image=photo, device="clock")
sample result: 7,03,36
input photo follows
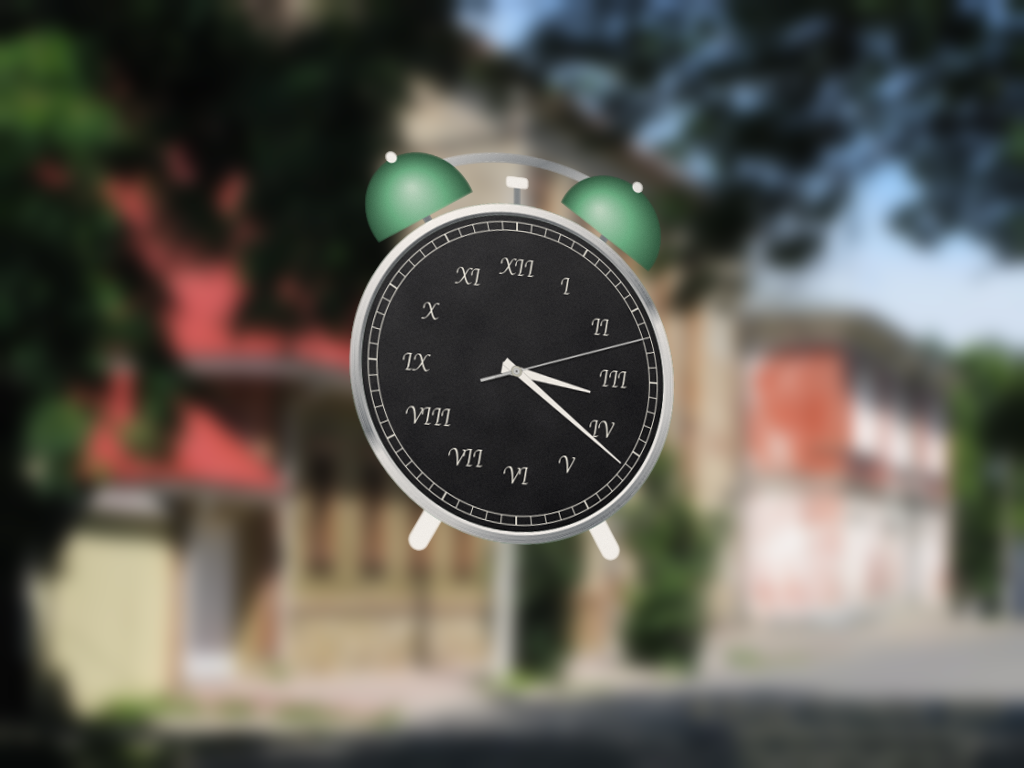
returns 3,21,12
